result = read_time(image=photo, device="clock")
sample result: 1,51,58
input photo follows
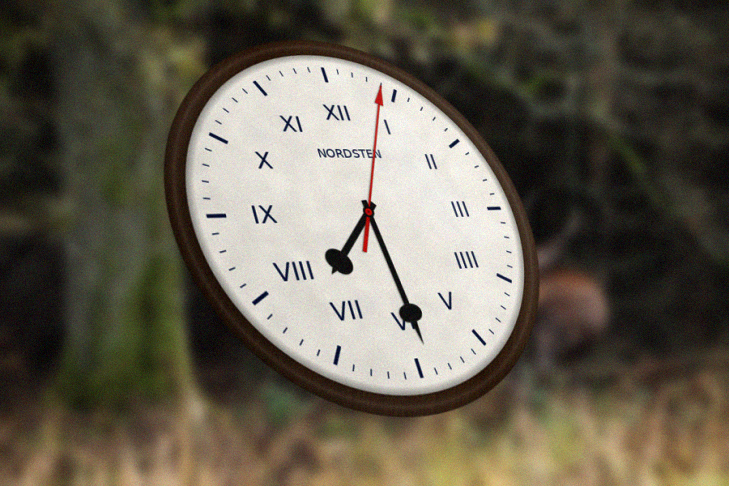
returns 7,29,04
